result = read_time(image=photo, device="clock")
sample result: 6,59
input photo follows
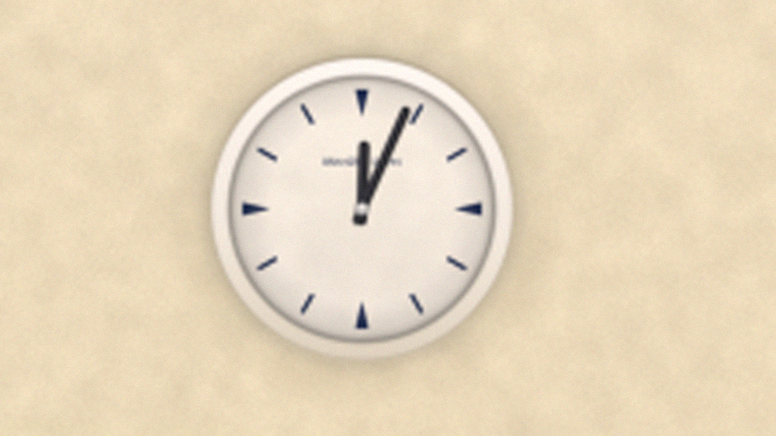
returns 12,04
